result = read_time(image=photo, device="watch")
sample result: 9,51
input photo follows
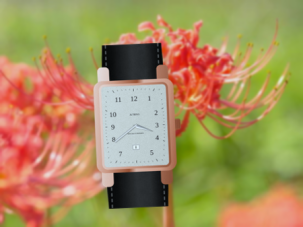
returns 3,39
